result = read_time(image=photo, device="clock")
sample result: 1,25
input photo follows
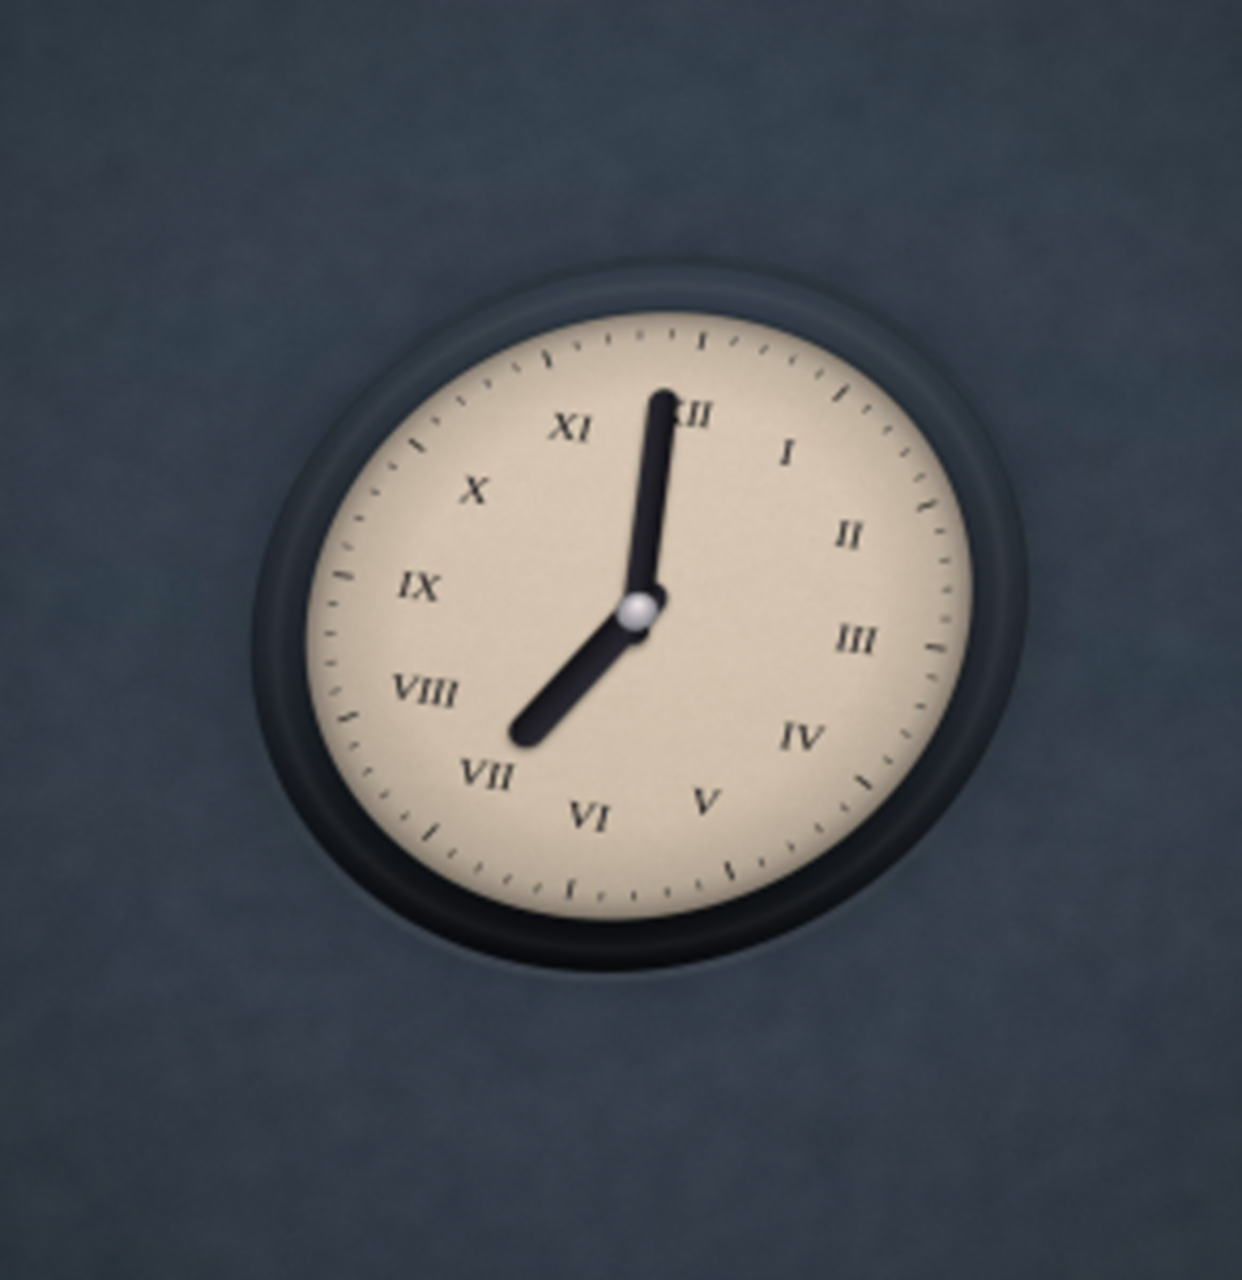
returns 6,59
